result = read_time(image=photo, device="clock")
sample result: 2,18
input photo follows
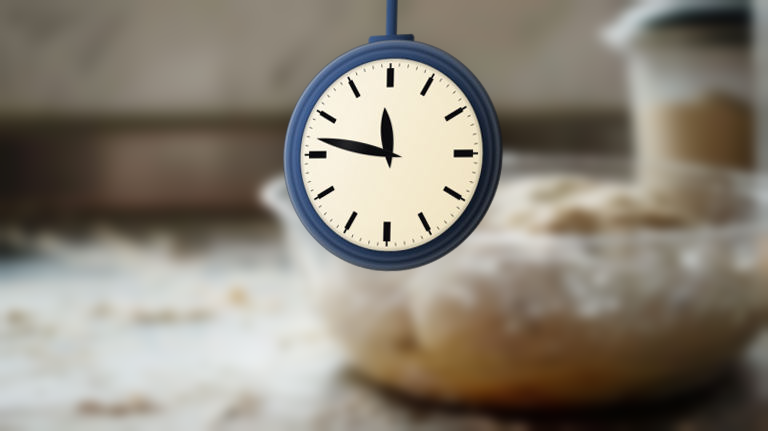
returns 11,47
